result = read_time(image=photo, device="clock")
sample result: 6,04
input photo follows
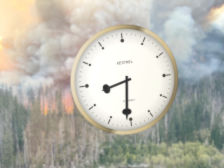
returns 8,31
